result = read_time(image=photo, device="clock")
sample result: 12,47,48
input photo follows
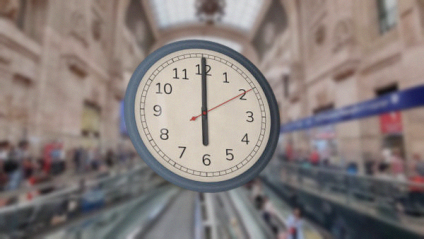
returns 6,00,10
